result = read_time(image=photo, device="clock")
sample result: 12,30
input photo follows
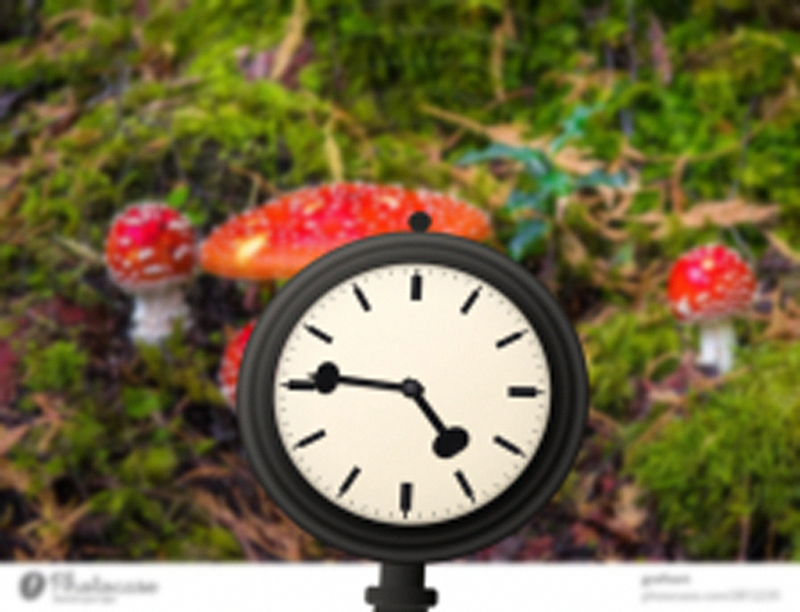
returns 4,46
